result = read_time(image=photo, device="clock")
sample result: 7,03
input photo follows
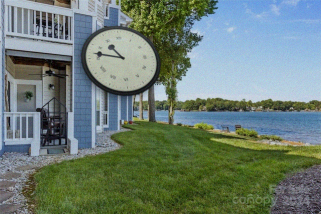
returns 10,47
